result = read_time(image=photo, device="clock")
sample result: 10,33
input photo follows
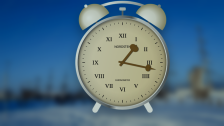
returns 1,17
